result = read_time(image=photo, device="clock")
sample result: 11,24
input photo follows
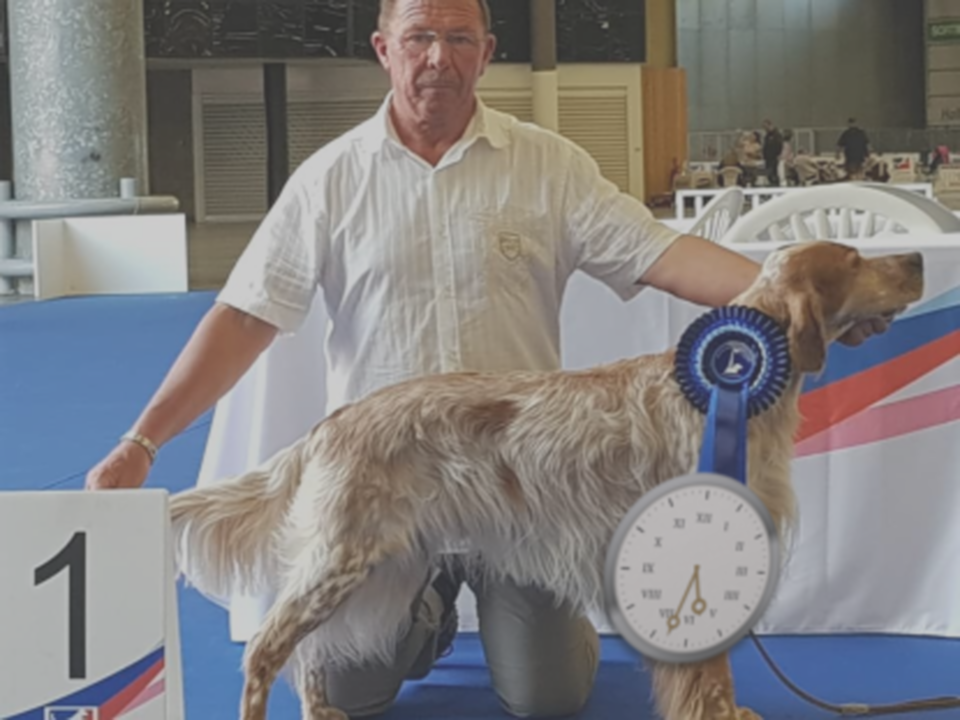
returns 5,33
